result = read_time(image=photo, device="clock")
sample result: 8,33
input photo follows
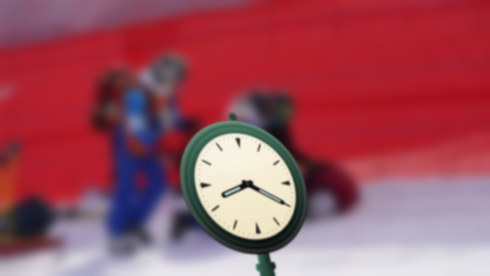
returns 8,20
